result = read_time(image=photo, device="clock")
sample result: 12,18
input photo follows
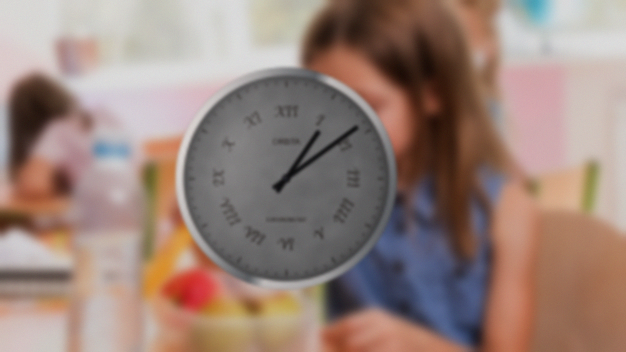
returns 1,09
